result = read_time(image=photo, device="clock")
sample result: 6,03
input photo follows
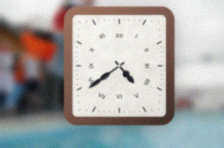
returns 4,39
